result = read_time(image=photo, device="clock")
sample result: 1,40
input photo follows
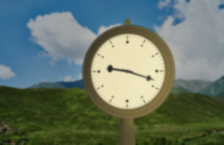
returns 9,18
